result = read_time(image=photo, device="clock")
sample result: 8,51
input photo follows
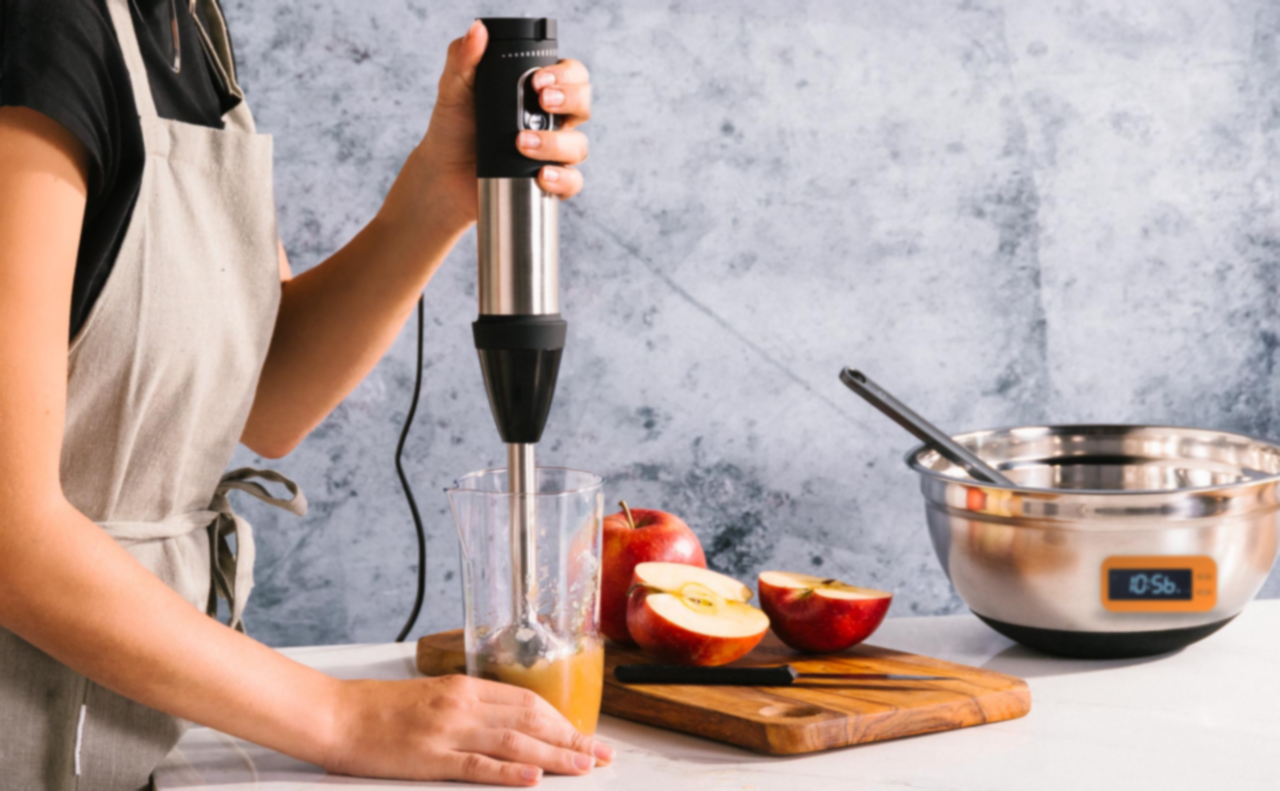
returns 10,56
